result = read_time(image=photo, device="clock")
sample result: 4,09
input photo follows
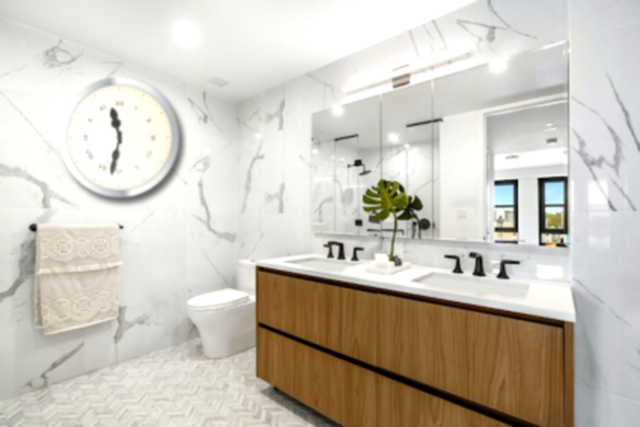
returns 11,32
